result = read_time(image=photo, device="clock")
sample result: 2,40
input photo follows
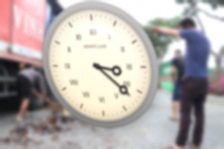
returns 3,22
